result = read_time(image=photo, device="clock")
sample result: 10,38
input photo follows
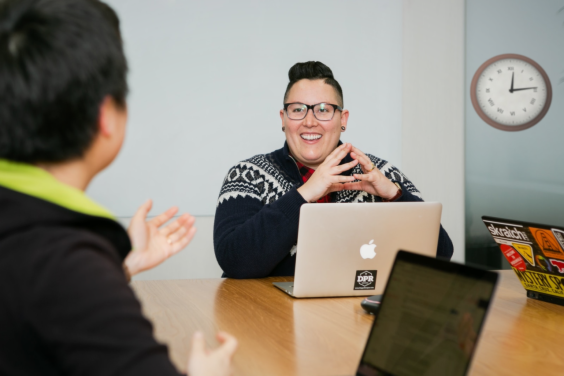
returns 12,14
